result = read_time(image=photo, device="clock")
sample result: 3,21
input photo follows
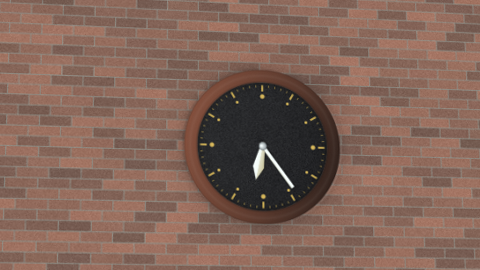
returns 6,24
